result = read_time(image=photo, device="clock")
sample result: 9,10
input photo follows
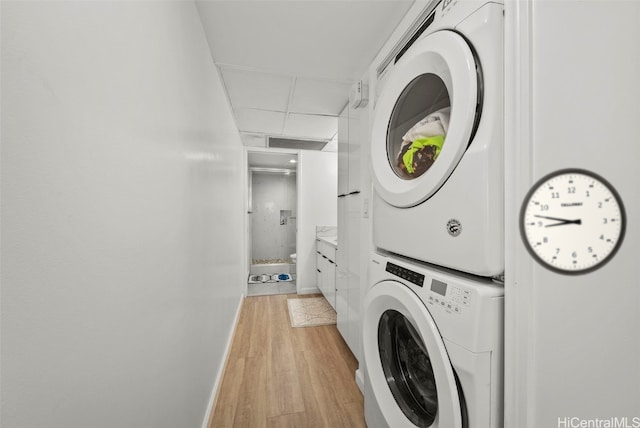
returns 8,47
